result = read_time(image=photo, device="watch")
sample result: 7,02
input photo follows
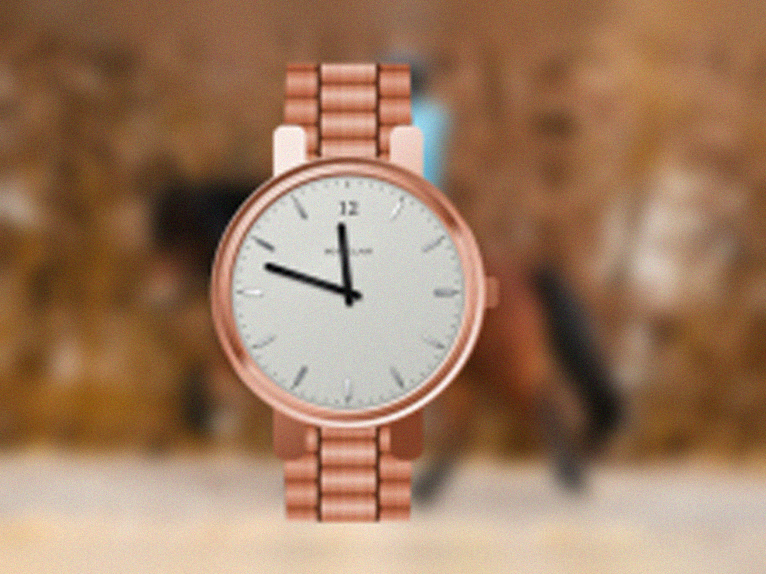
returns 11,48
